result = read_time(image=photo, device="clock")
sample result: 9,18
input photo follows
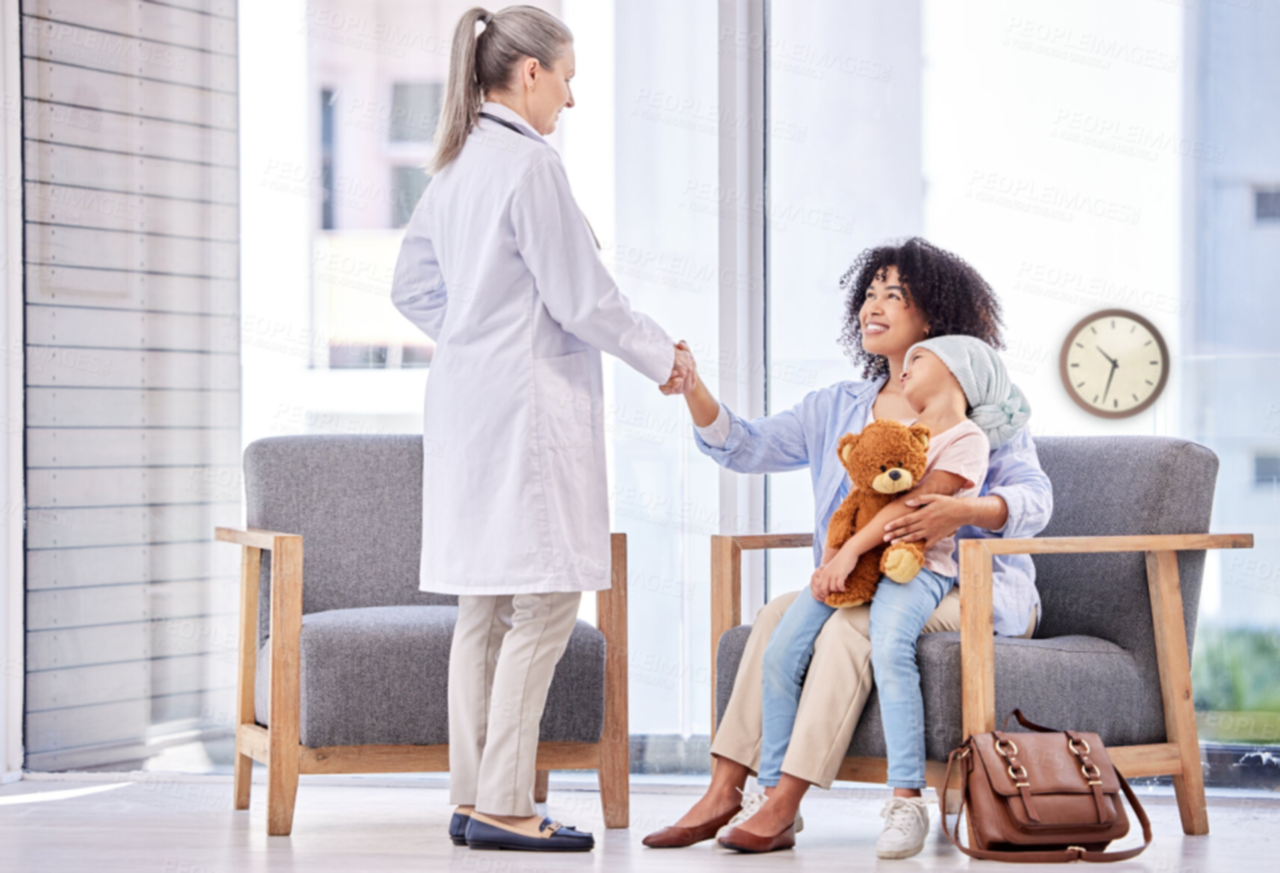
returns 10,33
